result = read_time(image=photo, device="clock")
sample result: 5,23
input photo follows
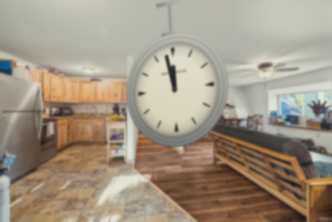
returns 11,58
